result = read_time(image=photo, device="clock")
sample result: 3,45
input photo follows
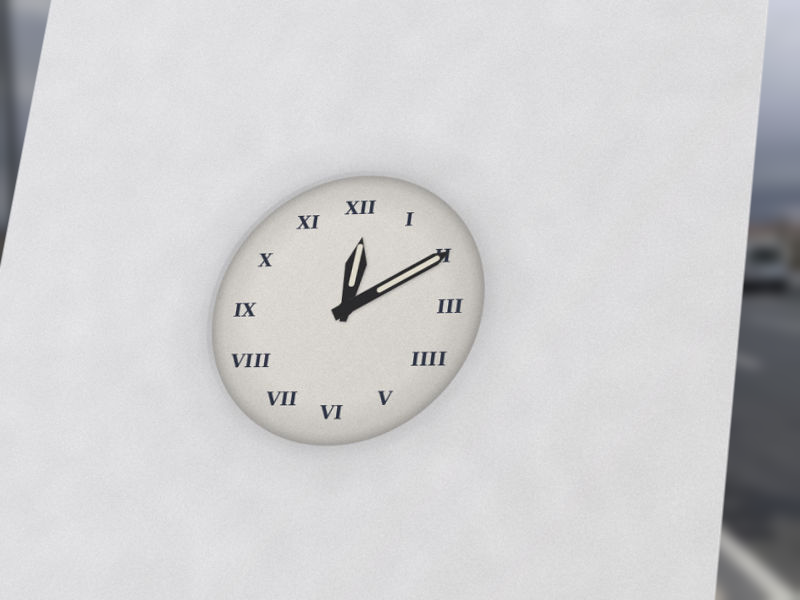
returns 12,10
